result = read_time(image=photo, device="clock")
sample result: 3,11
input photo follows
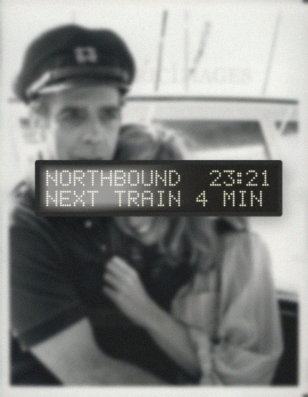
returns 23,21
